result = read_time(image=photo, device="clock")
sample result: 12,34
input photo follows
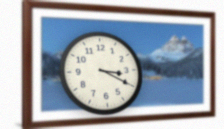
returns 3,20
